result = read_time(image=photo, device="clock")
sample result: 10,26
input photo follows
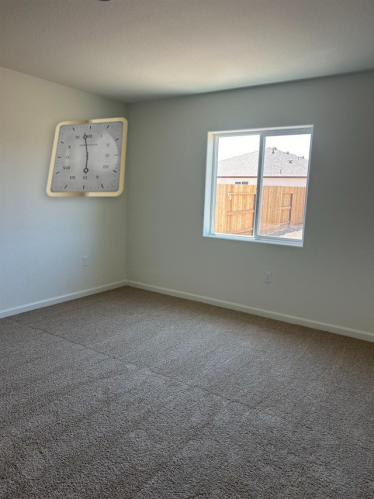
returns 5,58
